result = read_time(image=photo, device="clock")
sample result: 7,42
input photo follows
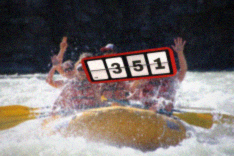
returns 3,51
